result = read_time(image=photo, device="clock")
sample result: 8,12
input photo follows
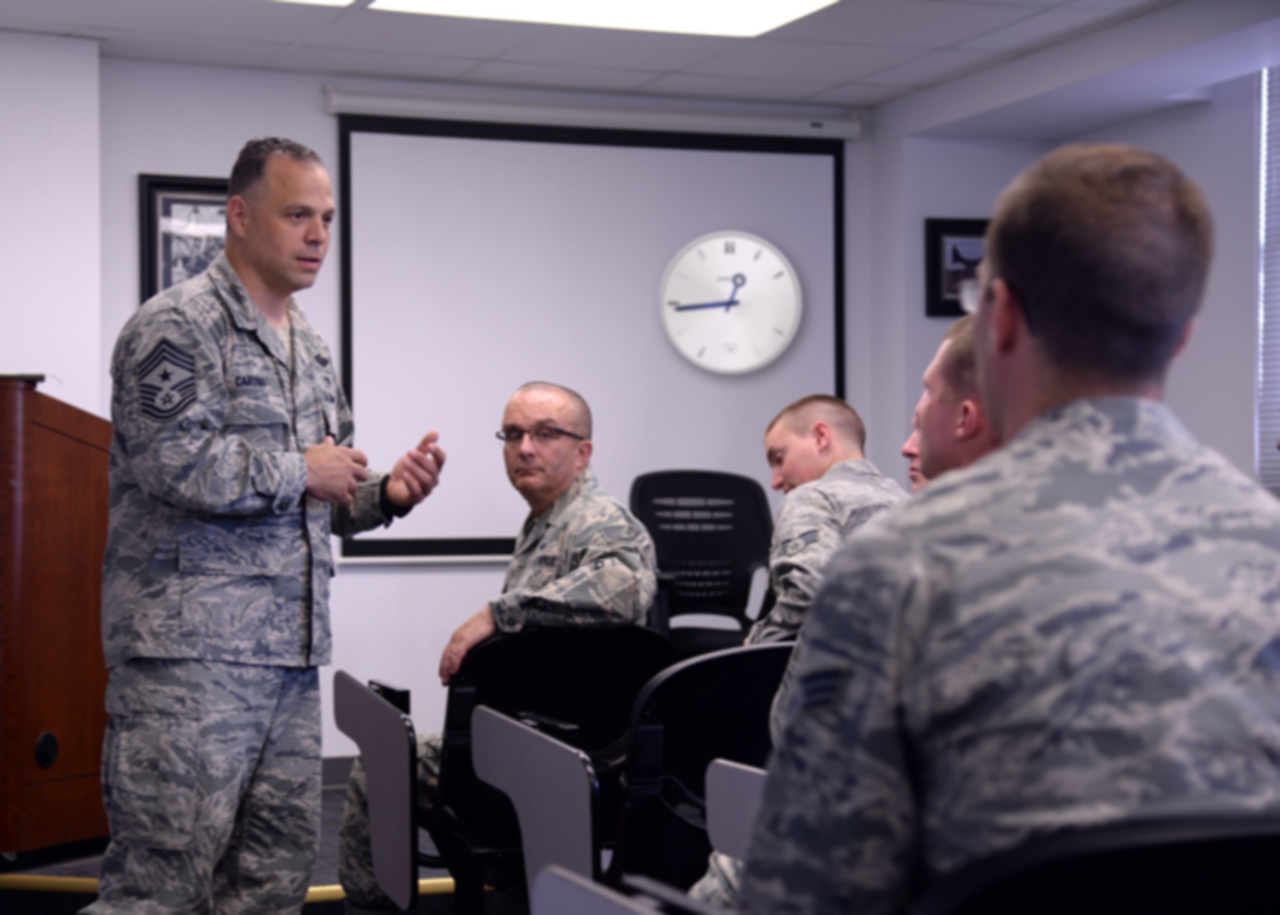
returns 12,44
